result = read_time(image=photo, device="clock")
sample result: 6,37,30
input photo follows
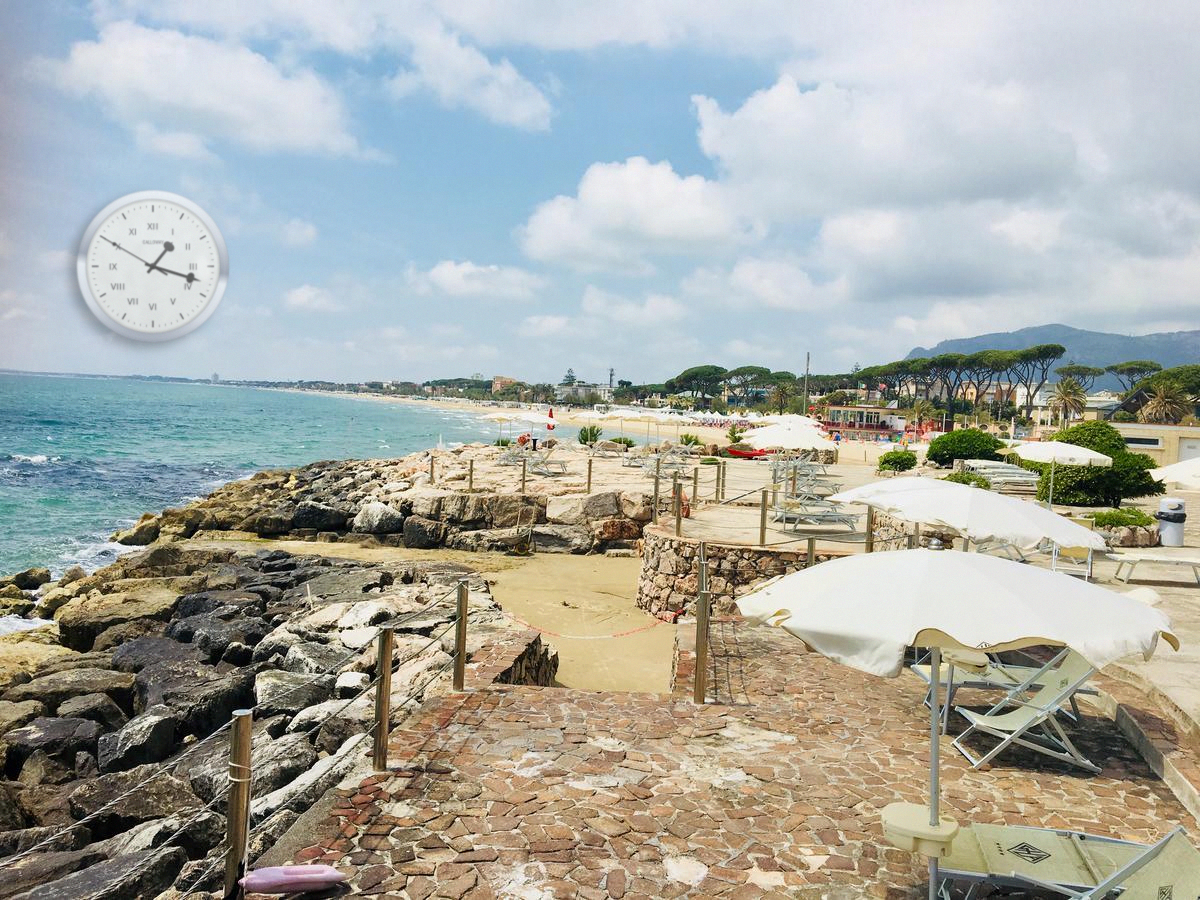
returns 1,17,50
